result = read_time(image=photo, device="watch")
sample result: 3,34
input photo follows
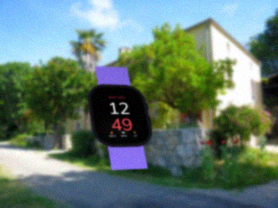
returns 12,49
